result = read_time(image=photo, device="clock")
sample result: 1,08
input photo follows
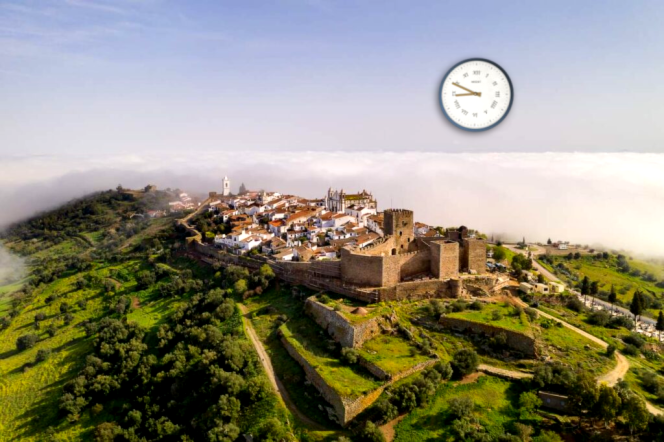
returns 8,49
